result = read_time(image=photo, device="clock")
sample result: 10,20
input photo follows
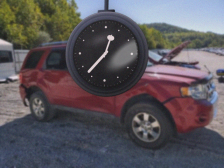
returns 12,37
